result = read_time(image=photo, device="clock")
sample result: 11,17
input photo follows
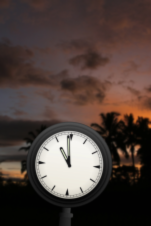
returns 10,59
